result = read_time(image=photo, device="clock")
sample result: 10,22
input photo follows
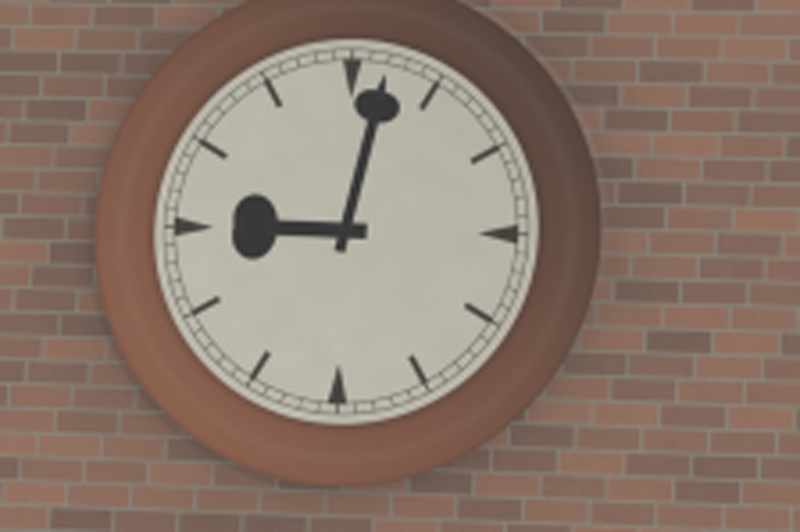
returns 9,02
